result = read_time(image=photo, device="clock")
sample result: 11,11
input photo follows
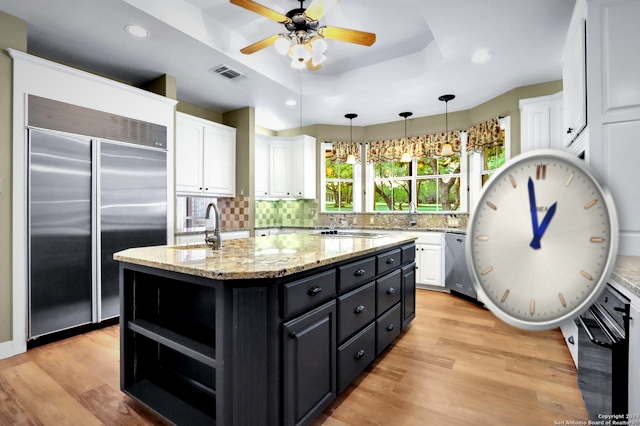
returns 12,58
